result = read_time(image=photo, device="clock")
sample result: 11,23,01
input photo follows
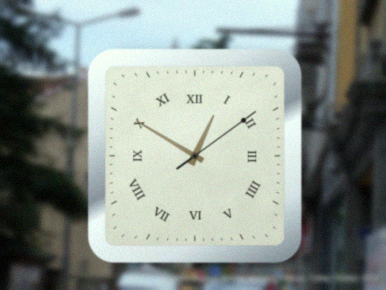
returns 12,50,09
